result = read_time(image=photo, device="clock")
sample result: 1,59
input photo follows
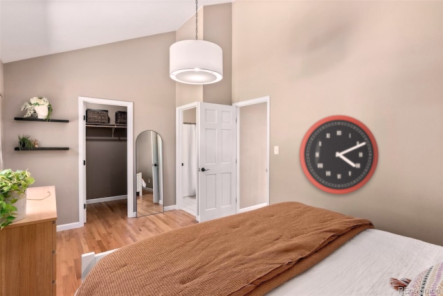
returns 4,11
